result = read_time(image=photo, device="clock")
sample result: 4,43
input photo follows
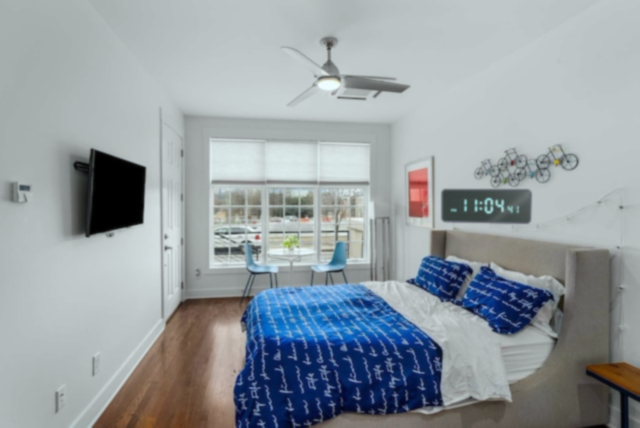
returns 11,04
